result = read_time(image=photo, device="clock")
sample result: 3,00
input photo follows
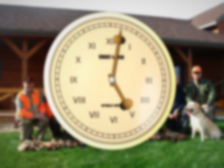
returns 5,02
